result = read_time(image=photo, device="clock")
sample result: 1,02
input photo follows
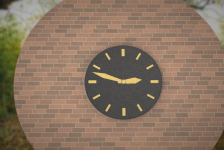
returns 2,48
